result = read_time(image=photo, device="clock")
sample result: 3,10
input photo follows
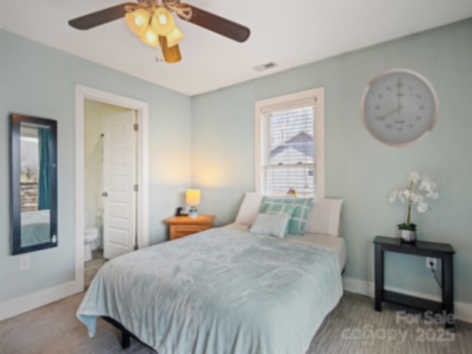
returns 8,00
